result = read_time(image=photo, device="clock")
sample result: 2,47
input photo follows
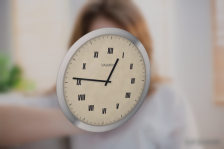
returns 12,46
